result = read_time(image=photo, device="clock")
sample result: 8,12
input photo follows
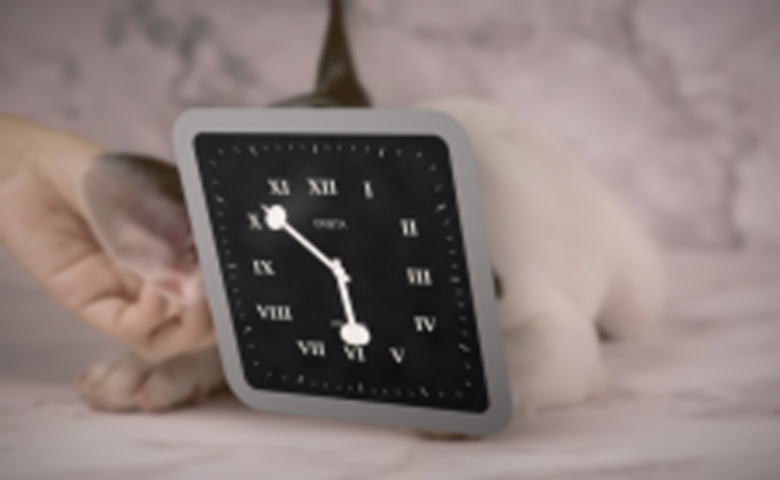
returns 5,52
